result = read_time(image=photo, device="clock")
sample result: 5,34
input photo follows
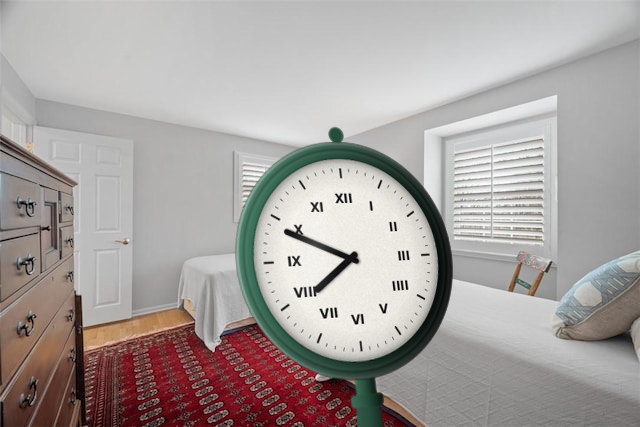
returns 7,49
